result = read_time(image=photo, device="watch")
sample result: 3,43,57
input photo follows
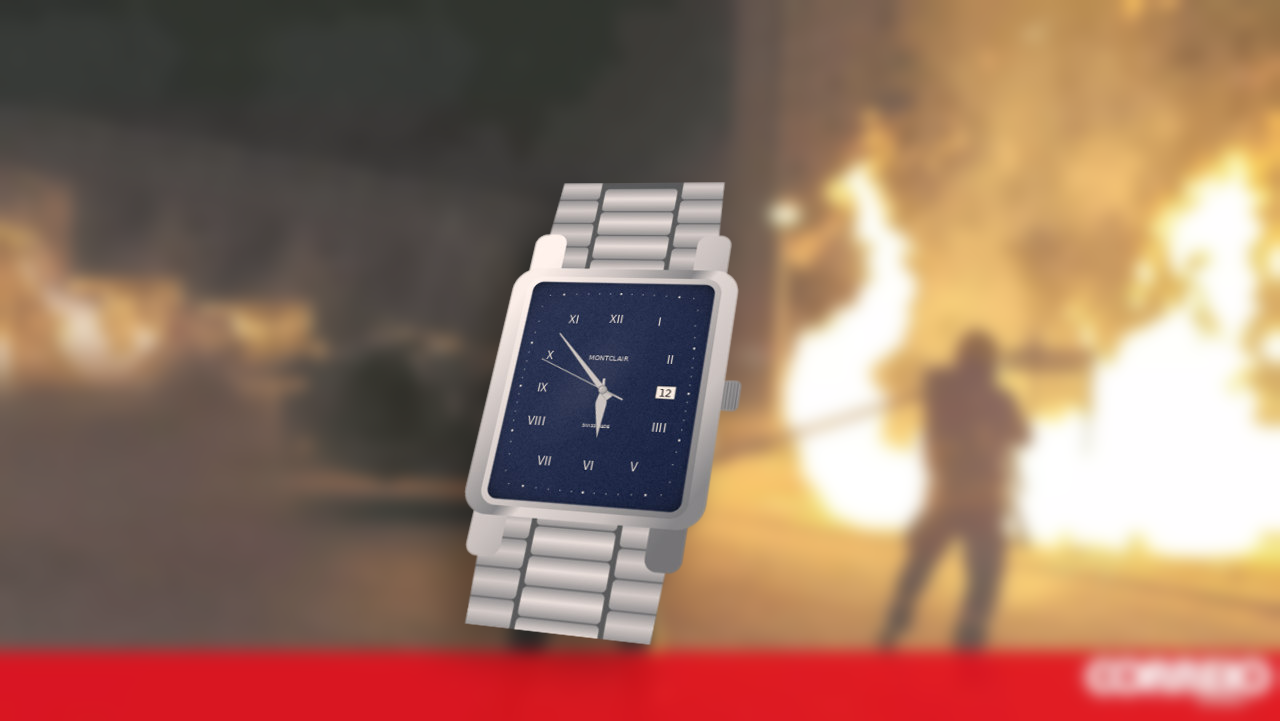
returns 5,52,49
